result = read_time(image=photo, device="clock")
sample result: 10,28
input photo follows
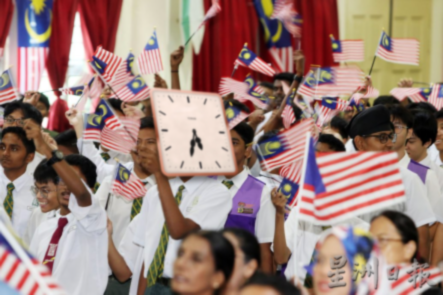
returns 5,33
